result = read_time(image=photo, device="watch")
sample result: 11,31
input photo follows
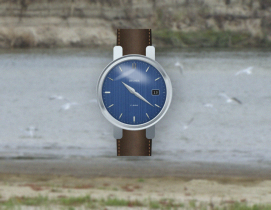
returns 10,21
